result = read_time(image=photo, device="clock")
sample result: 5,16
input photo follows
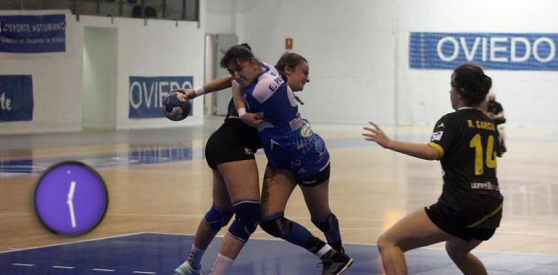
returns 12,29
